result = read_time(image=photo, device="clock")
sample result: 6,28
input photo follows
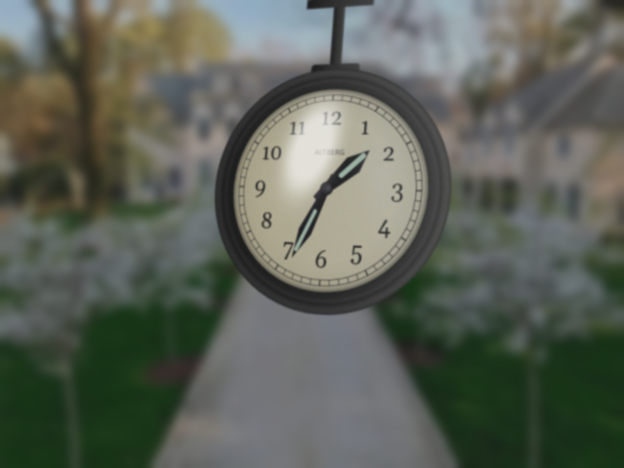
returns 1,34
